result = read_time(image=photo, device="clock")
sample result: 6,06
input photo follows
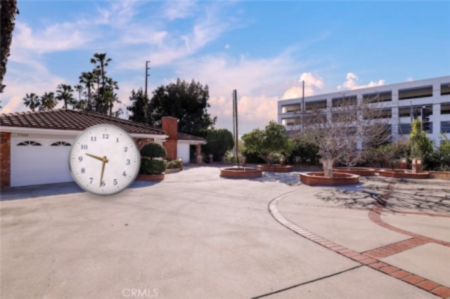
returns 9,31
